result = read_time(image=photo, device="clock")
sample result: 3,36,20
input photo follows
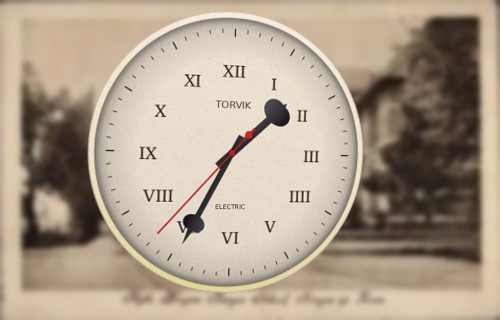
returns 1,34,37
